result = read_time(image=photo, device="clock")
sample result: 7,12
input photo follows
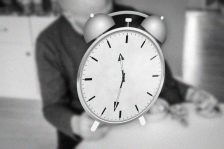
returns 11,32
